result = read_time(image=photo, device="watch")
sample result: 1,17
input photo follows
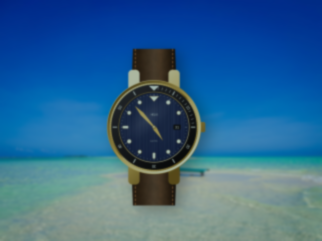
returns 4,53
